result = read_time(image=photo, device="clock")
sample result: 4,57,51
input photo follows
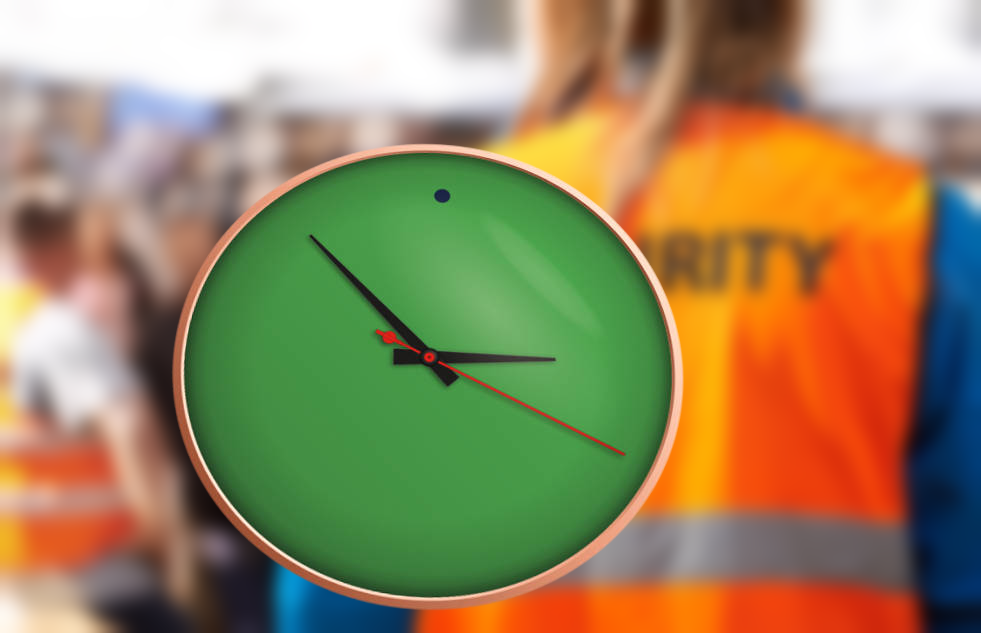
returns 2,52,19
